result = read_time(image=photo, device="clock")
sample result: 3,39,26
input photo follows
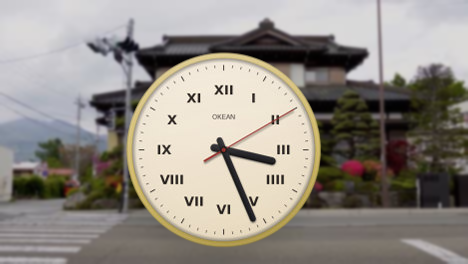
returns 3,26,10
